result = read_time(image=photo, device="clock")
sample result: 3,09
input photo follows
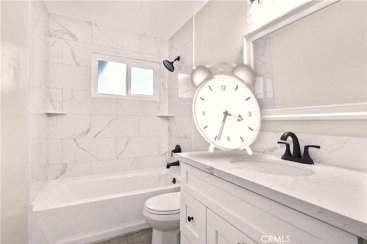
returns 3,34
